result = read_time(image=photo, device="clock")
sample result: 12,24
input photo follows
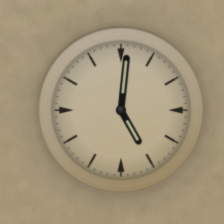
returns 5,01
